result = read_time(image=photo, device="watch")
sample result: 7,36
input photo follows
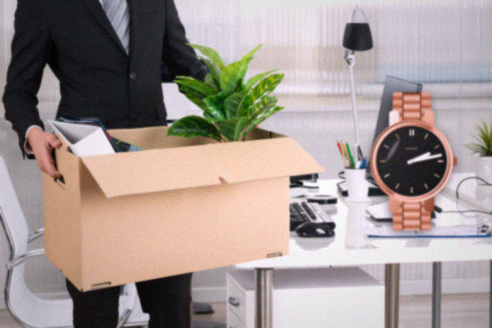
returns 2,13
